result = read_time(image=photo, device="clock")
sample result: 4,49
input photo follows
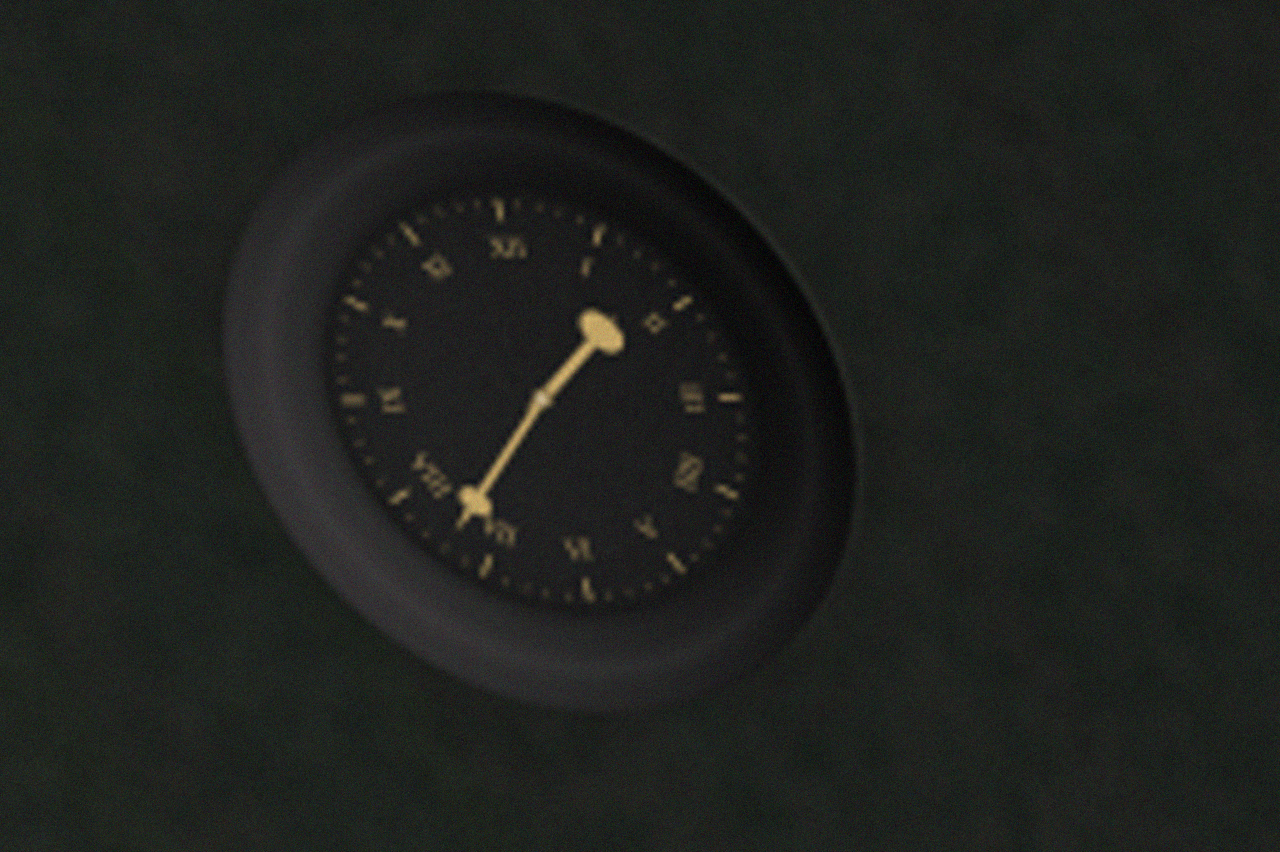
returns 1,37
